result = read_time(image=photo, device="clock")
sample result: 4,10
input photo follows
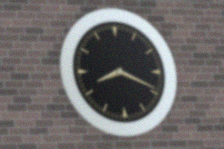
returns 8,19
